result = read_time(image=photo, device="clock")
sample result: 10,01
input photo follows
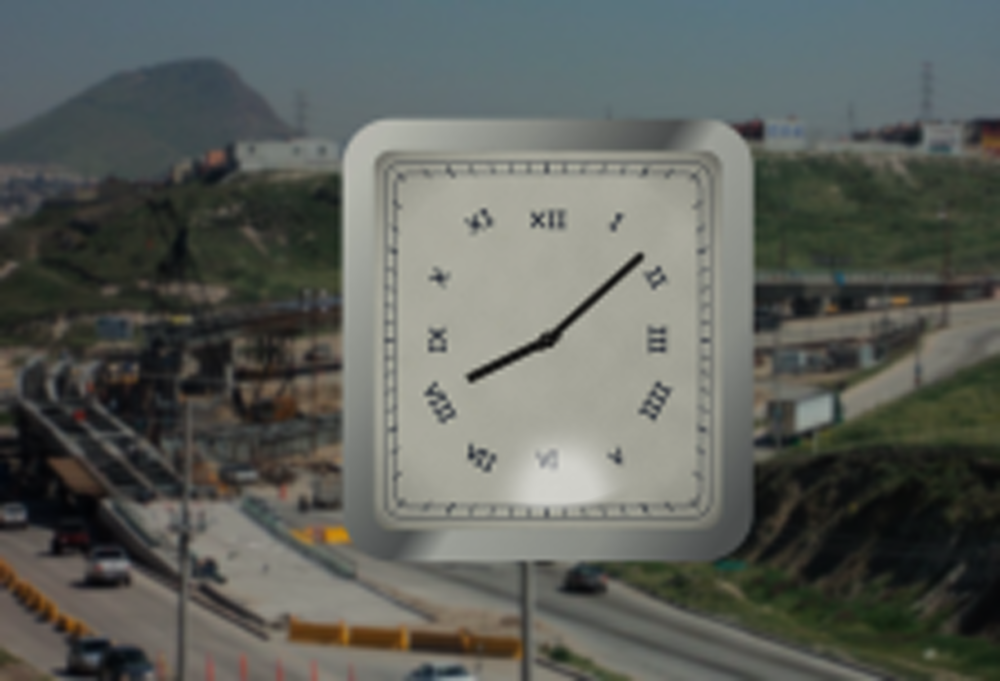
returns 8,08
